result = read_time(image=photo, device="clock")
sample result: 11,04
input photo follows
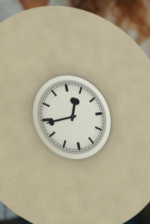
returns 12,44
